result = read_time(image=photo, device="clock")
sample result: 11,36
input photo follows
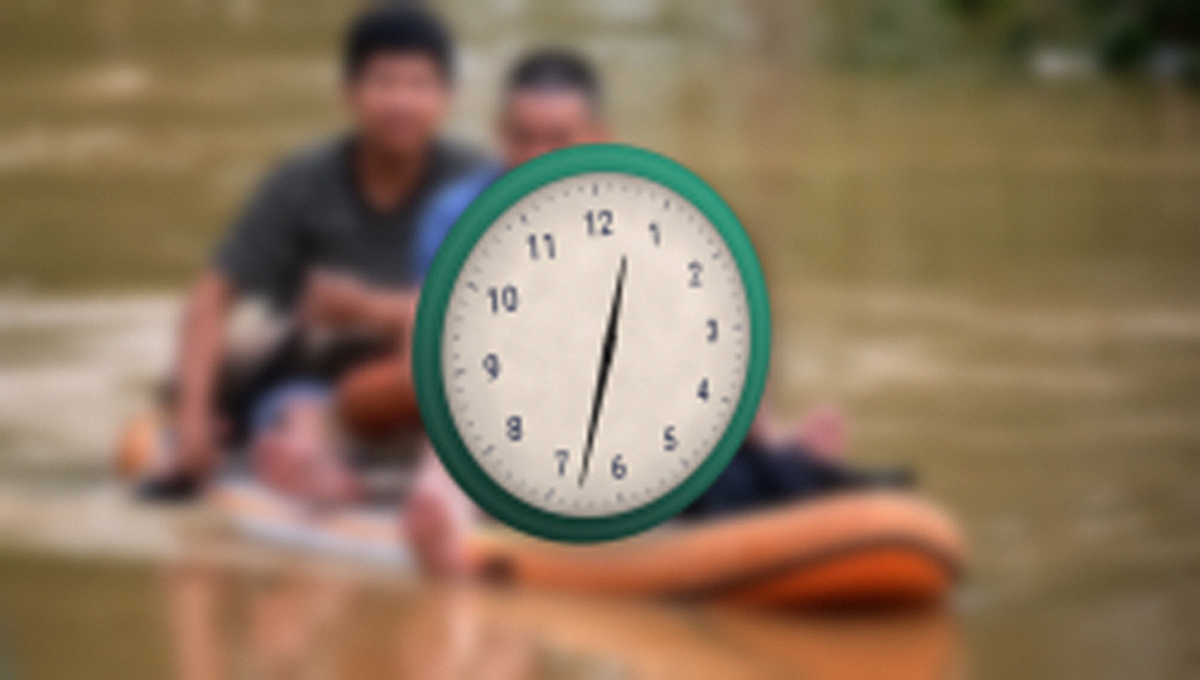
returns 12,33
